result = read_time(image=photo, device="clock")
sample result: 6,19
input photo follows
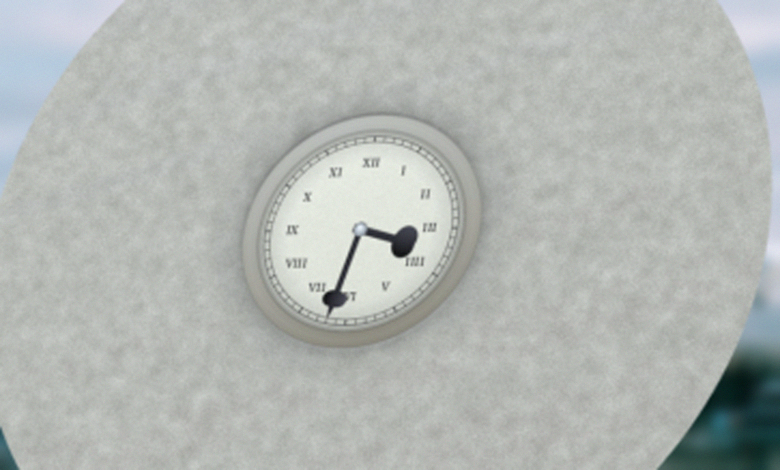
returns 3,32
